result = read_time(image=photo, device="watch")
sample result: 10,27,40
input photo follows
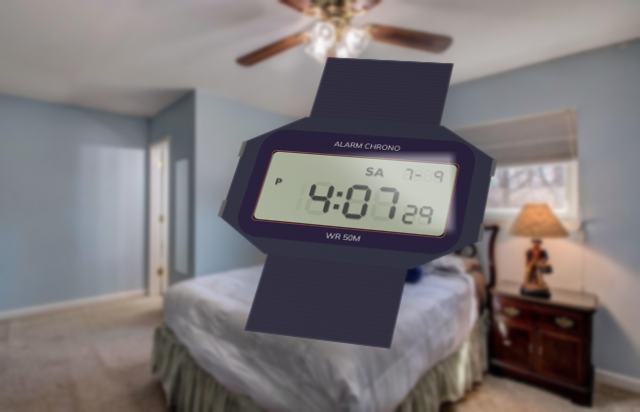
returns 4,07,29
